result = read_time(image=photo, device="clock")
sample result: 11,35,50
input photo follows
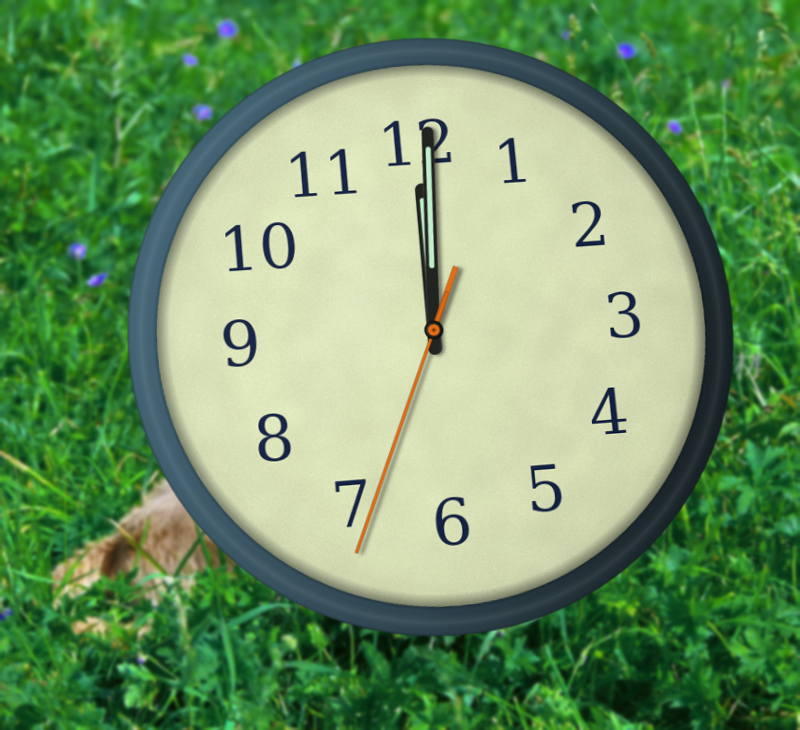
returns 12,00,34
